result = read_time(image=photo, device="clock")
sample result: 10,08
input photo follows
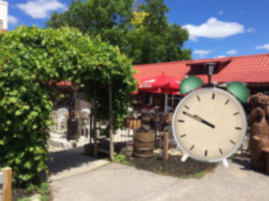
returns 9,48
